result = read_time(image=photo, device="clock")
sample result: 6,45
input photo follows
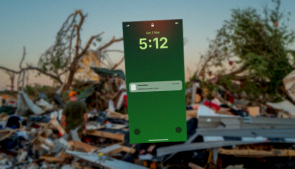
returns 5,12
